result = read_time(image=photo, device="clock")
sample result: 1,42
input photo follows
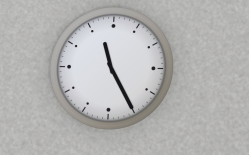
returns 11,25
